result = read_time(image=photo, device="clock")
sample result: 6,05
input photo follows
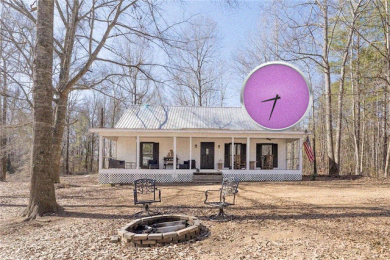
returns 8,33
